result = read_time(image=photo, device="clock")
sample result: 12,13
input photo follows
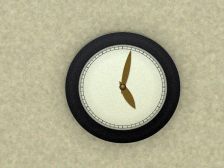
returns 5,02
